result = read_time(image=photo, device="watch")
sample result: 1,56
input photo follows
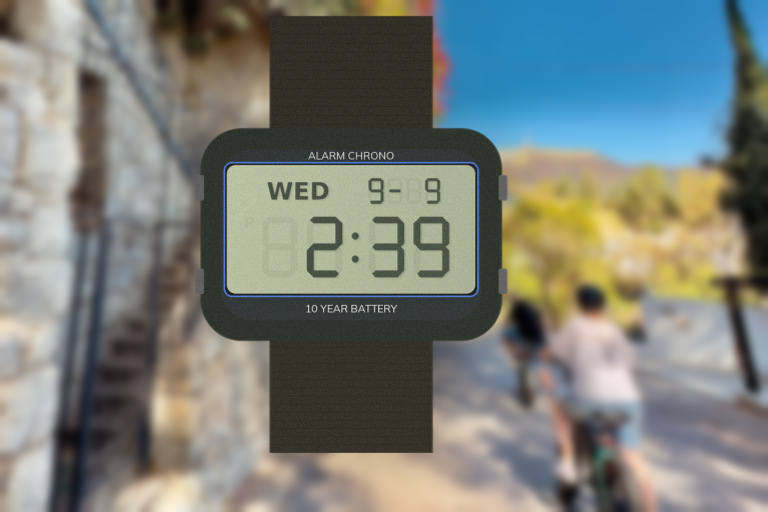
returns 2,39
